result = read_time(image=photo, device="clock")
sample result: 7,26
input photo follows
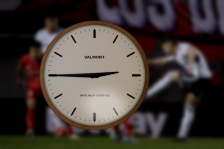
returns 2,45
